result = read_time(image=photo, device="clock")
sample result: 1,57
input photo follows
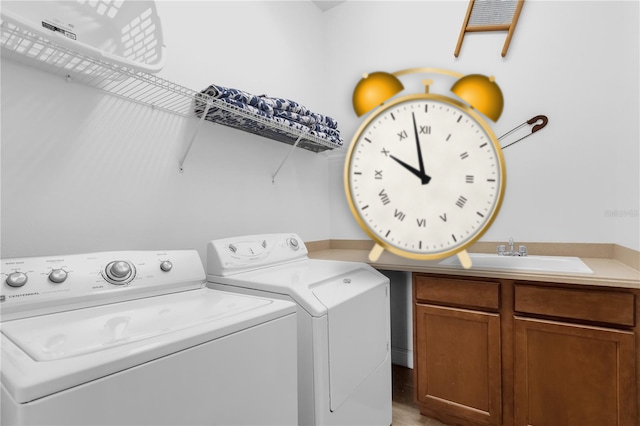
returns 9,58
